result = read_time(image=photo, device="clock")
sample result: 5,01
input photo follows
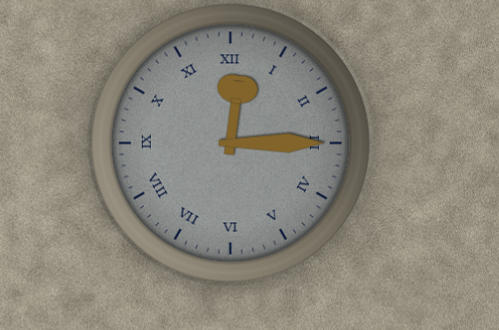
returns 12,15
